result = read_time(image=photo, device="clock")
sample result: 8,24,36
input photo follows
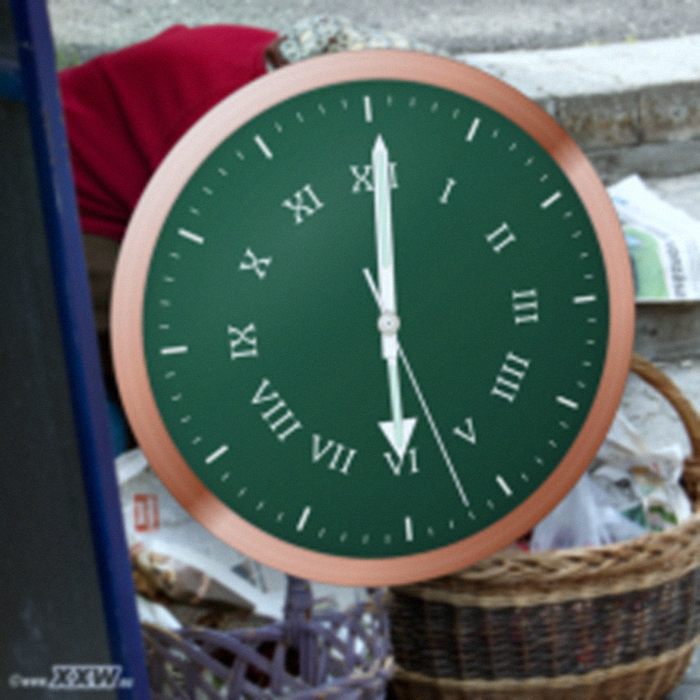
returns 6,00,27
